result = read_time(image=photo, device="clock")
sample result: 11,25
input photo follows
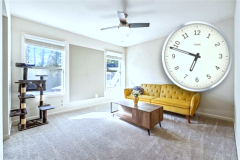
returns 6,48
